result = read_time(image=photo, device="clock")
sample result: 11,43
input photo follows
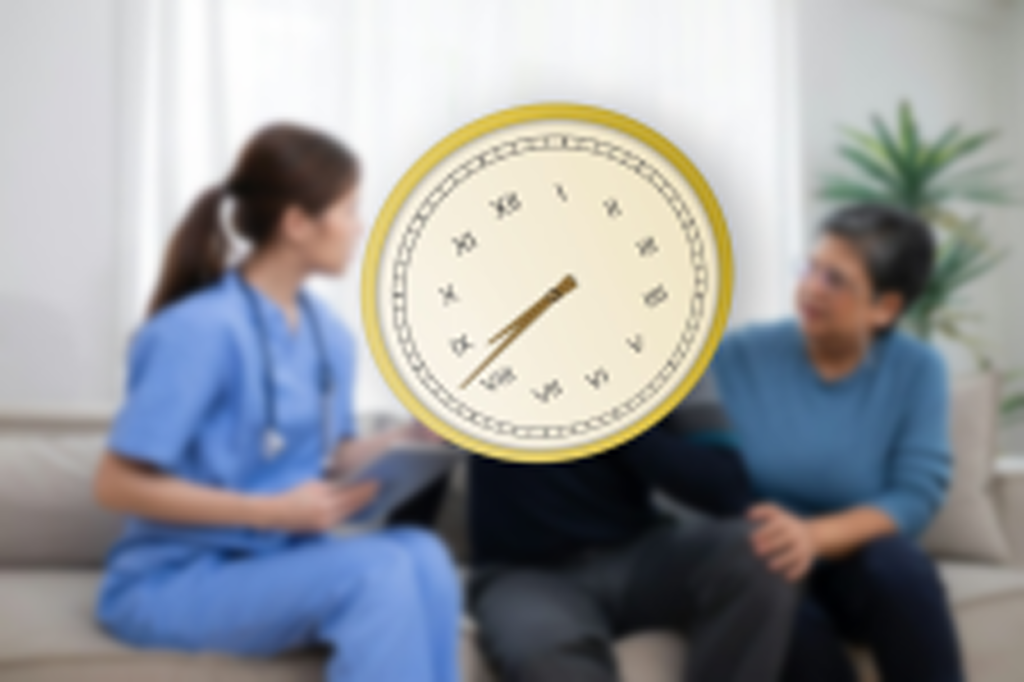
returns 8,42
